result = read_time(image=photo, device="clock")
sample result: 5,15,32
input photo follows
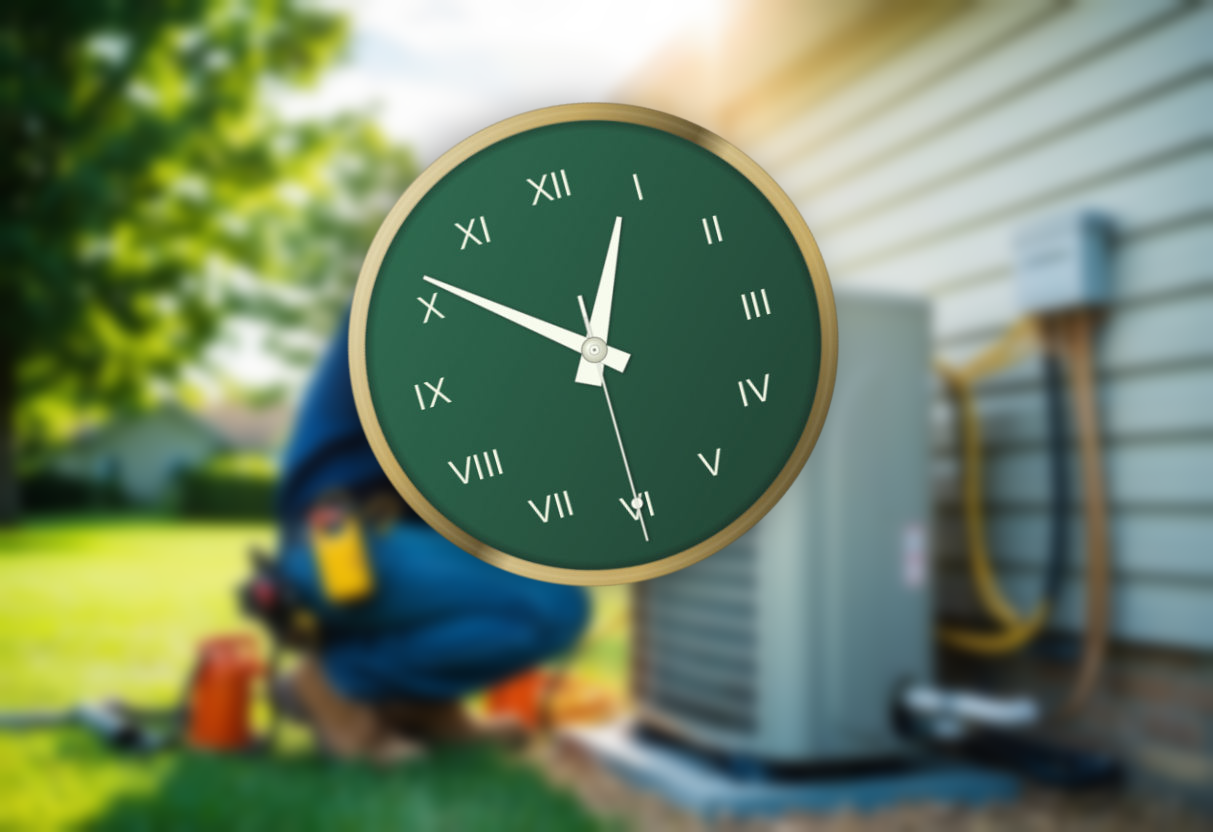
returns 12,51,30
